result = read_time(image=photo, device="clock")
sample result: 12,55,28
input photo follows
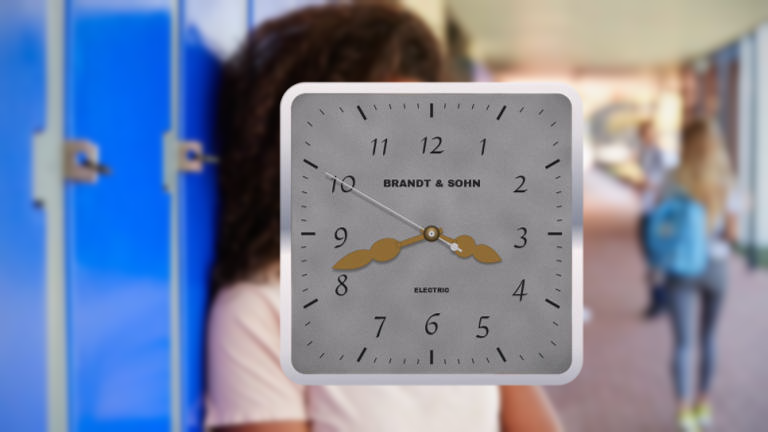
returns 3,41,50
